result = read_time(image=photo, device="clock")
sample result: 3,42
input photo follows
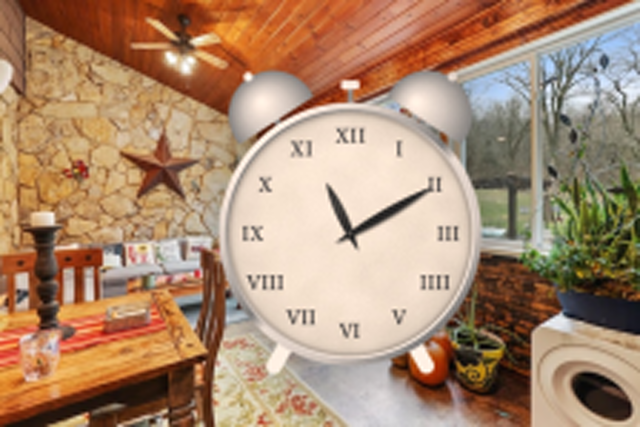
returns 11,10
